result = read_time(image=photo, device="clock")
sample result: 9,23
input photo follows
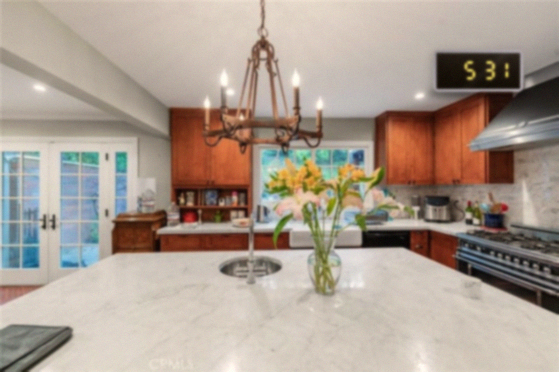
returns 5,31
